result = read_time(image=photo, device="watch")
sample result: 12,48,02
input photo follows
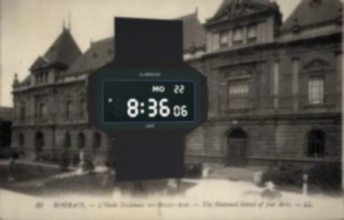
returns 8,36,06
